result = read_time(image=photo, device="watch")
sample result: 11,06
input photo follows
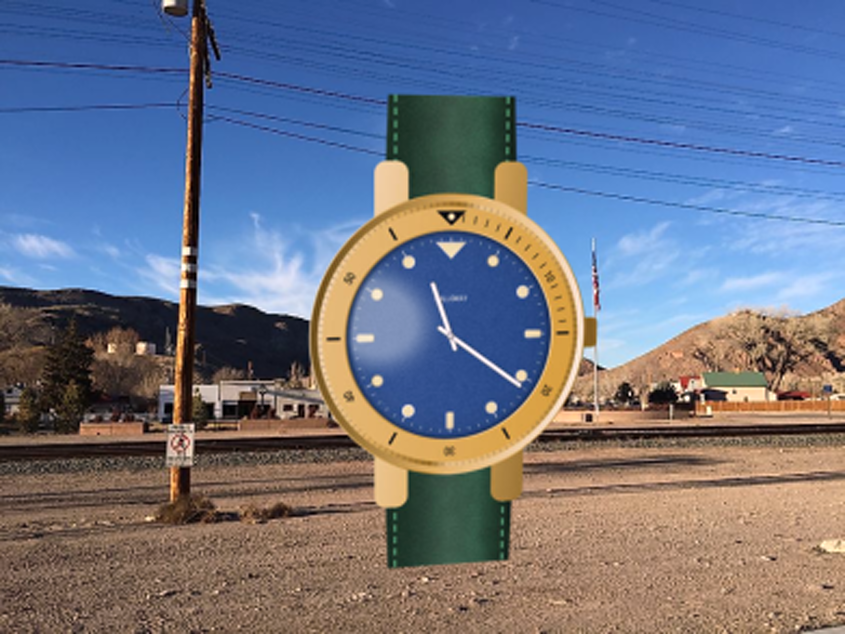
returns 11,21
